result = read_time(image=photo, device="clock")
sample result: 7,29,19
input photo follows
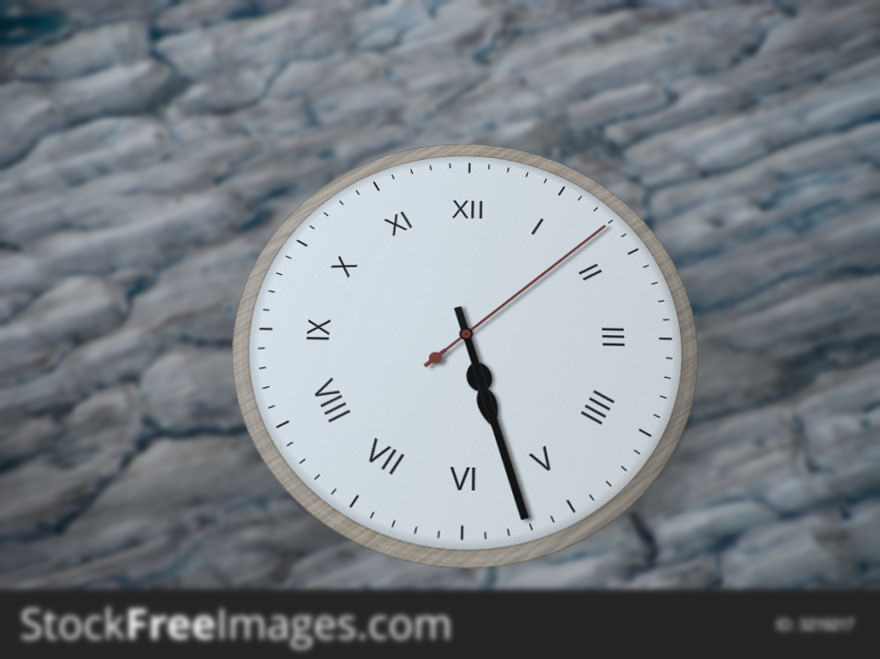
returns 5,27,08
